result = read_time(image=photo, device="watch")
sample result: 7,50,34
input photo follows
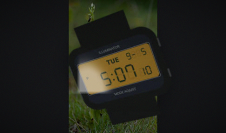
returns 5,07,10
